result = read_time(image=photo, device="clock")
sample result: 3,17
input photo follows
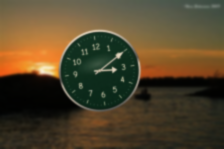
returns 3,10
